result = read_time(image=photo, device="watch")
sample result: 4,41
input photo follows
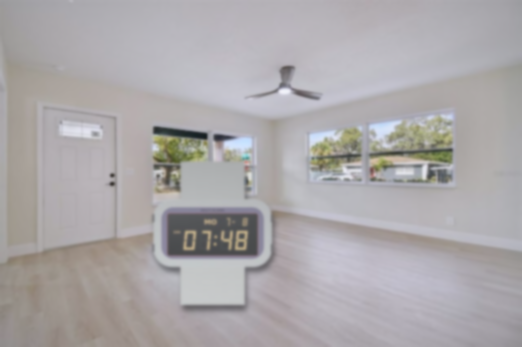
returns 7,48
